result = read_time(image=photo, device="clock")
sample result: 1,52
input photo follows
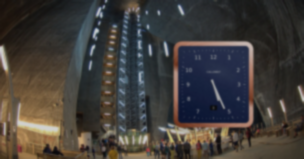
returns 5,26
